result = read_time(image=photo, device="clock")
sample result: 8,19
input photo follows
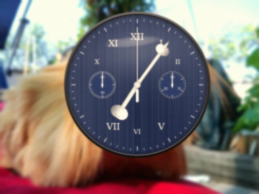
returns 7,06
